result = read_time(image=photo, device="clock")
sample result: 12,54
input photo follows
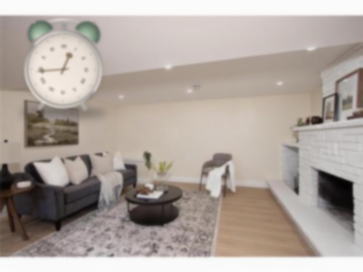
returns 12,44
